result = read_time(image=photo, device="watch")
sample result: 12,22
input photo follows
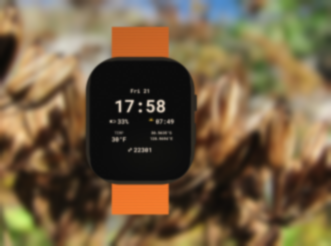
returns 17,58
